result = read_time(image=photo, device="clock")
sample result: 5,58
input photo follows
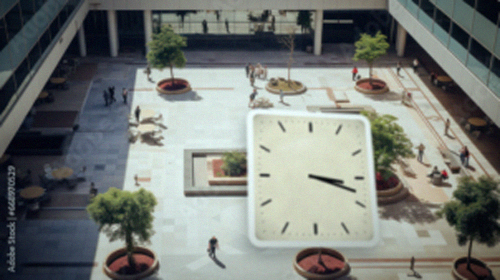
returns 3,18
